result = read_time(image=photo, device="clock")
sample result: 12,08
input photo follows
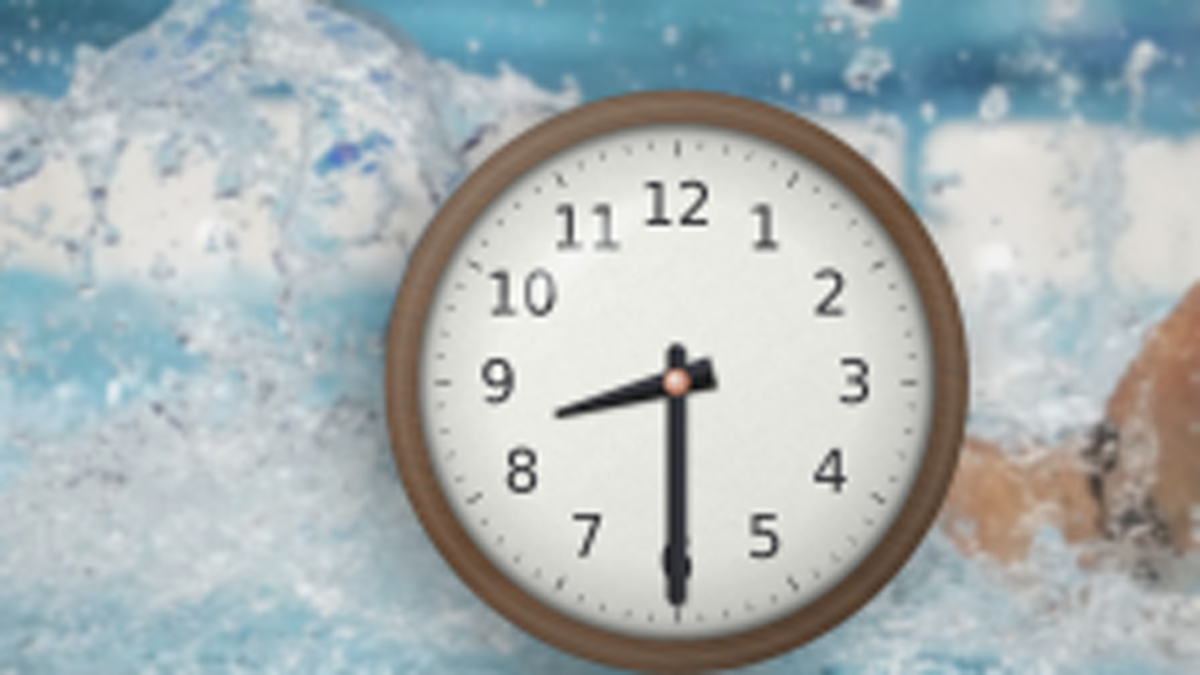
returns 8,30
